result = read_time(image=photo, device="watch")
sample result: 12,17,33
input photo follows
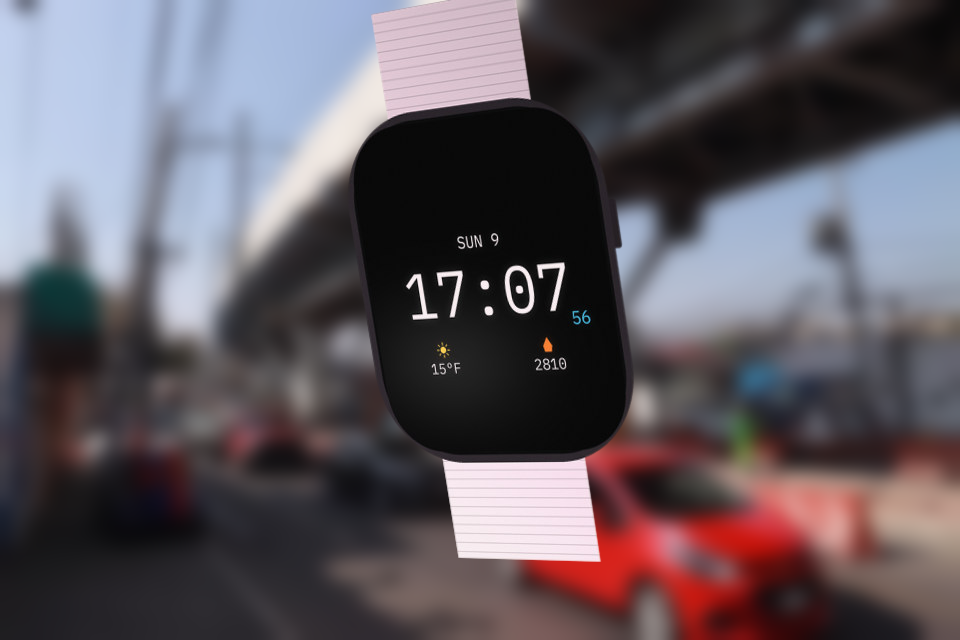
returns 17,07,56
